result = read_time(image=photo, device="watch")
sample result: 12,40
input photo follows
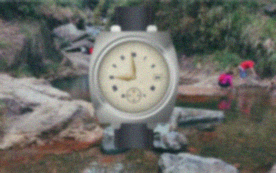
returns 8,59
